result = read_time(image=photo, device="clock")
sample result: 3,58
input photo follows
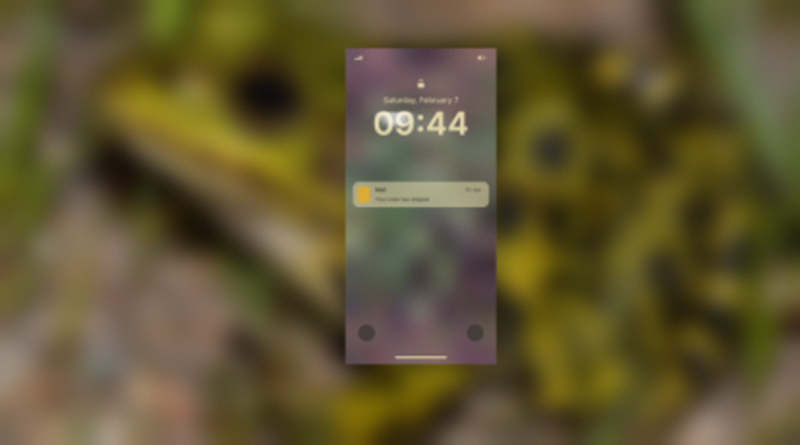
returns 9,44
